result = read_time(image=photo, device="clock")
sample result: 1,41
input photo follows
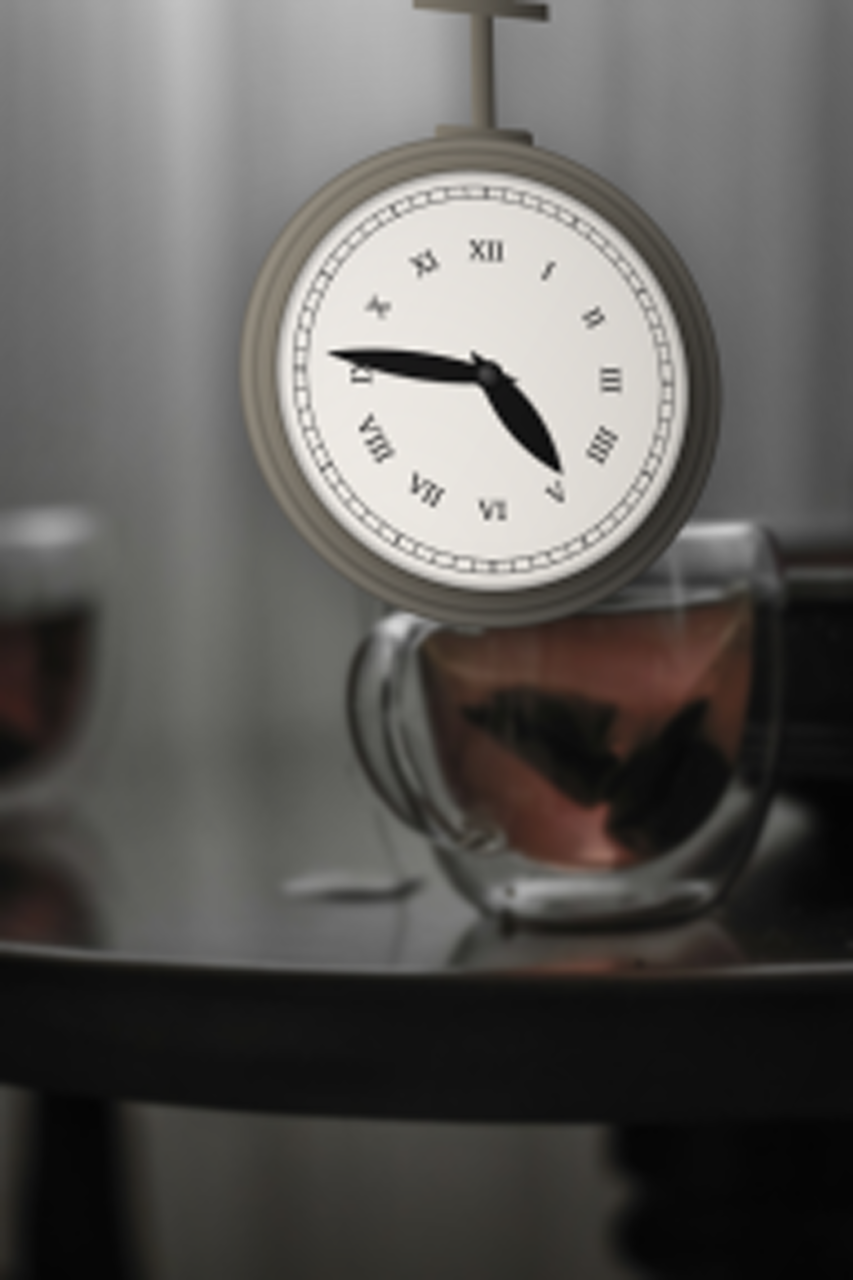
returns 4,46
